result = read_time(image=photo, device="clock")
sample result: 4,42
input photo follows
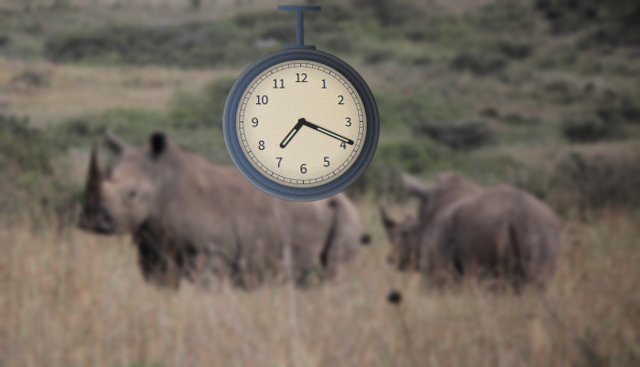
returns 7,19
